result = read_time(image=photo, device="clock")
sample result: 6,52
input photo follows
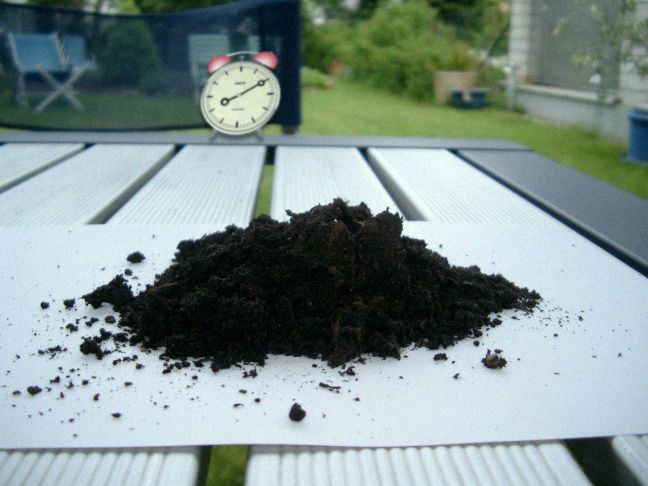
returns 8,10
